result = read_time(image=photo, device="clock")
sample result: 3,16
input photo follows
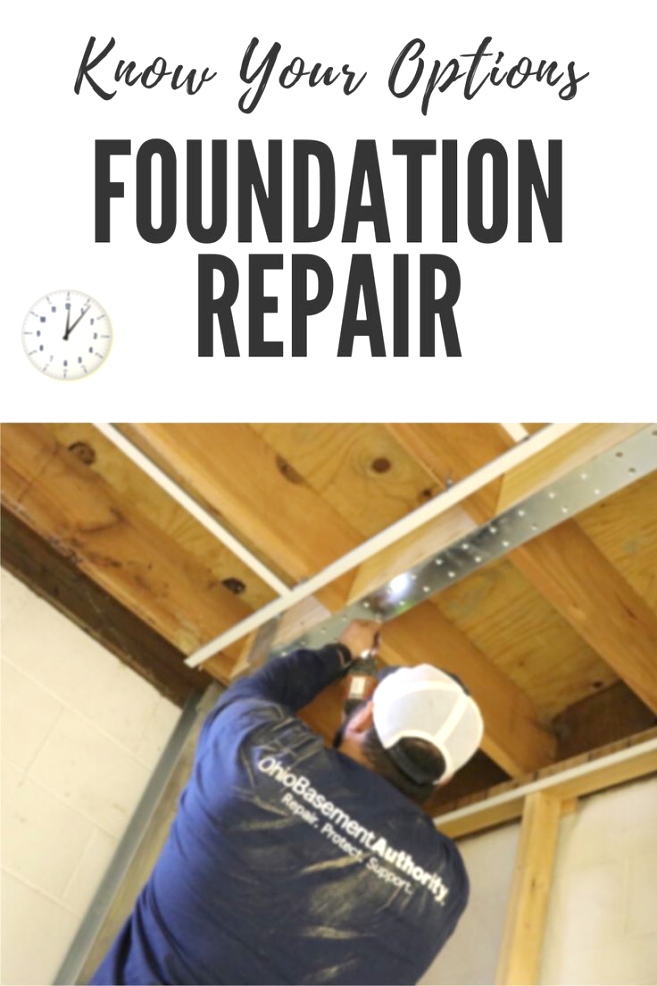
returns 12,06
